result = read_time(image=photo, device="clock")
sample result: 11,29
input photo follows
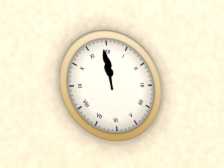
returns 11,59
